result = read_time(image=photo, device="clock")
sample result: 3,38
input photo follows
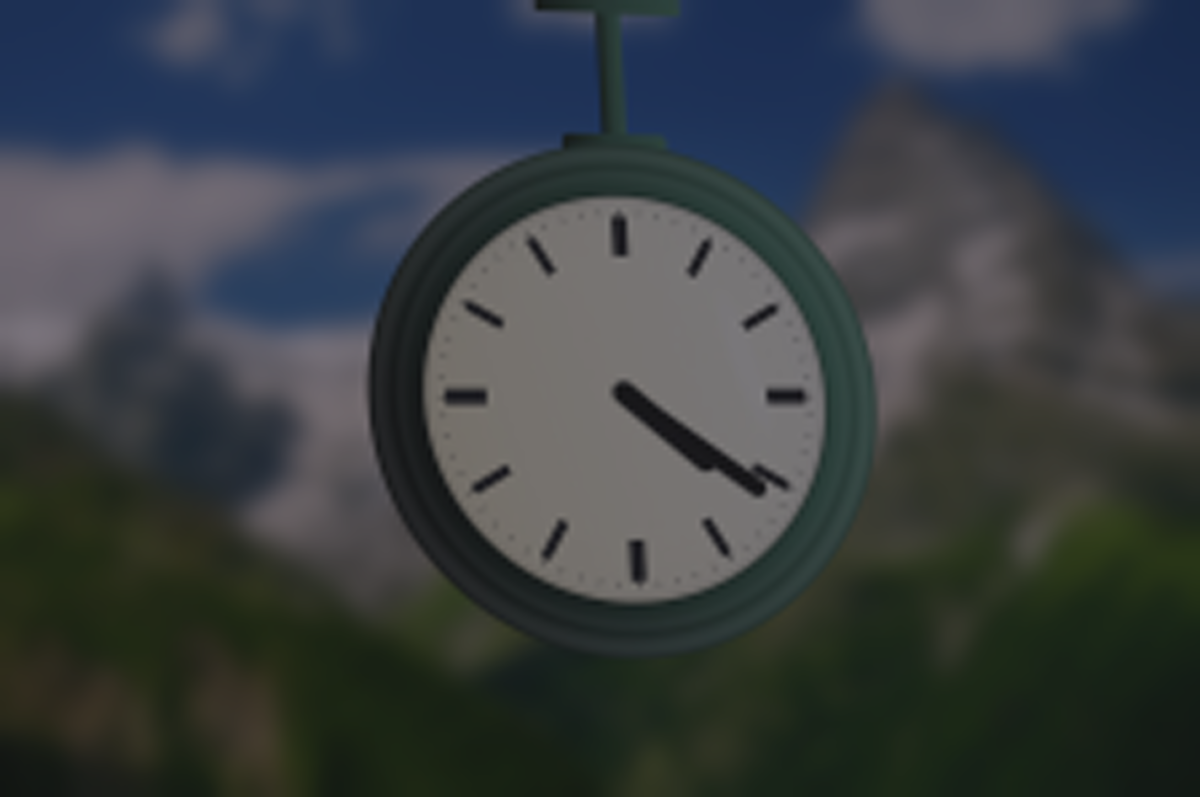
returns 4,21
